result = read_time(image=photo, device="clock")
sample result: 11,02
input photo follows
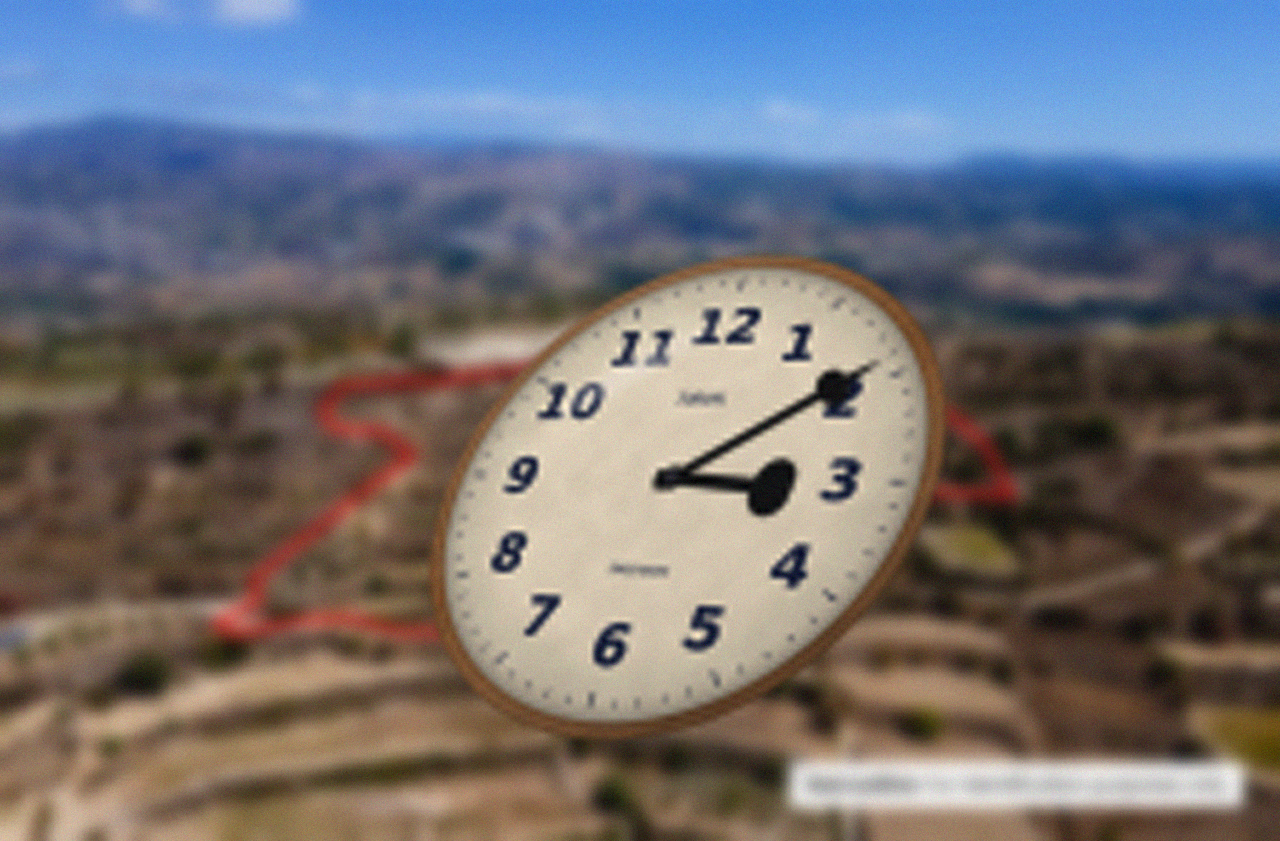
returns 3,09
